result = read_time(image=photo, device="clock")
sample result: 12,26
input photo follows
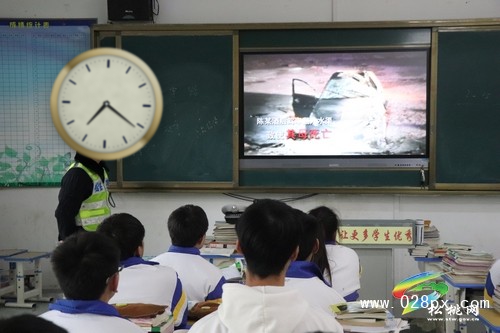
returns 7,21
